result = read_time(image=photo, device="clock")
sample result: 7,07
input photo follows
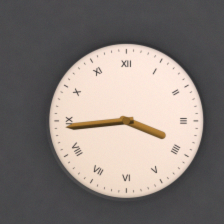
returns 3,44
